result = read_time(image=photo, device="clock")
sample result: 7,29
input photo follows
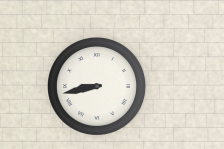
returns 8,43
